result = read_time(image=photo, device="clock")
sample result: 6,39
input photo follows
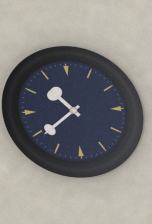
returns 10,39
